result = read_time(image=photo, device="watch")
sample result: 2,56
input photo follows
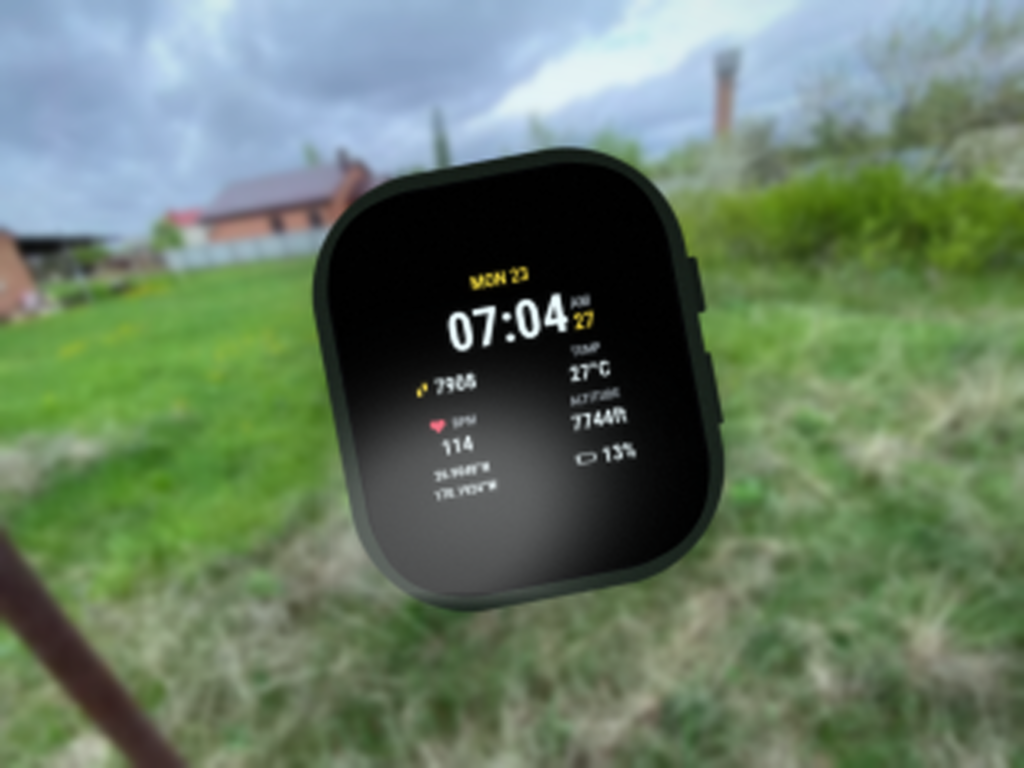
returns 7,04
